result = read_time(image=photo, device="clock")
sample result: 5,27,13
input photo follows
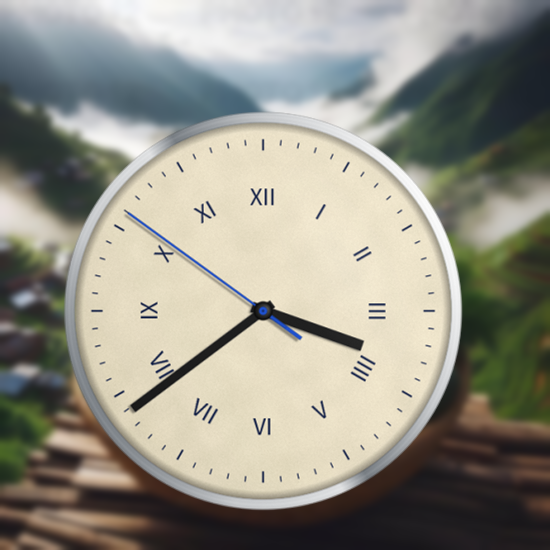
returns 3,38,51
